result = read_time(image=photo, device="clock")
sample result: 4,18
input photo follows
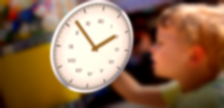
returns 1,52
